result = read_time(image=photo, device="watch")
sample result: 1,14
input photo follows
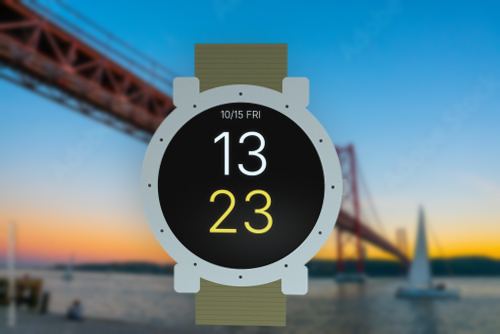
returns 13,23
